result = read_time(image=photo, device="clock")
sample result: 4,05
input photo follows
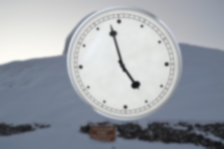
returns 4,58
